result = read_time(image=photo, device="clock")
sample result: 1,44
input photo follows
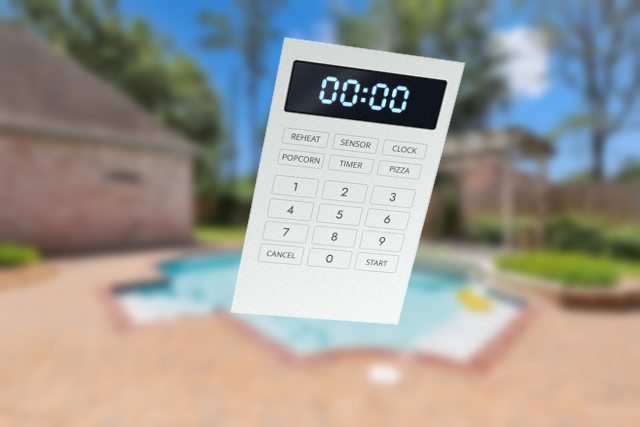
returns 0,00
